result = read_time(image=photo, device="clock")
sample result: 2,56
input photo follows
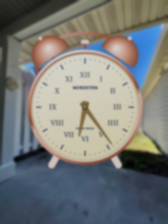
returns 6,24
